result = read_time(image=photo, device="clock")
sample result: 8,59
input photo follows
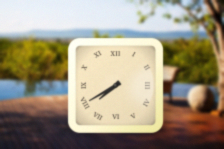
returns 7,40
